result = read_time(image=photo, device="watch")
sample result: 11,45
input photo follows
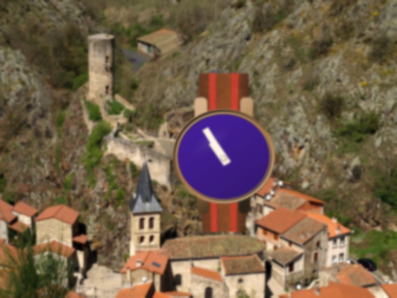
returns 10,55
